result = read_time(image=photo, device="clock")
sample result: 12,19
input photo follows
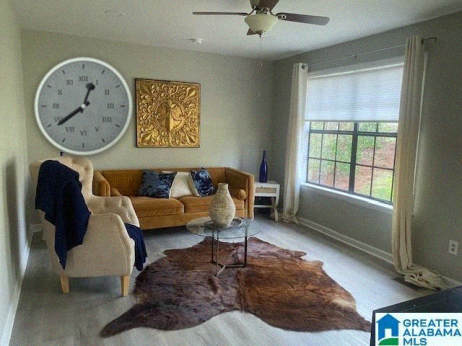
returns 12,39
